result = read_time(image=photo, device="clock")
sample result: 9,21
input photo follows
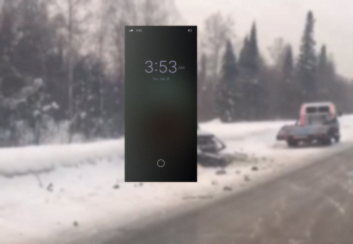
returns 3,53
